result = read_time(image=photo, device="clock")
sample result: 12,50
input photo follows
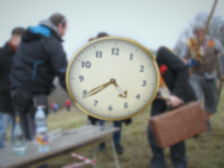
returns 4,39
